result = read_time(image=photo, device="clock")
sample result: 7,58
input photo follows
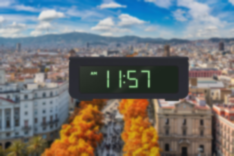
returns 11,57
